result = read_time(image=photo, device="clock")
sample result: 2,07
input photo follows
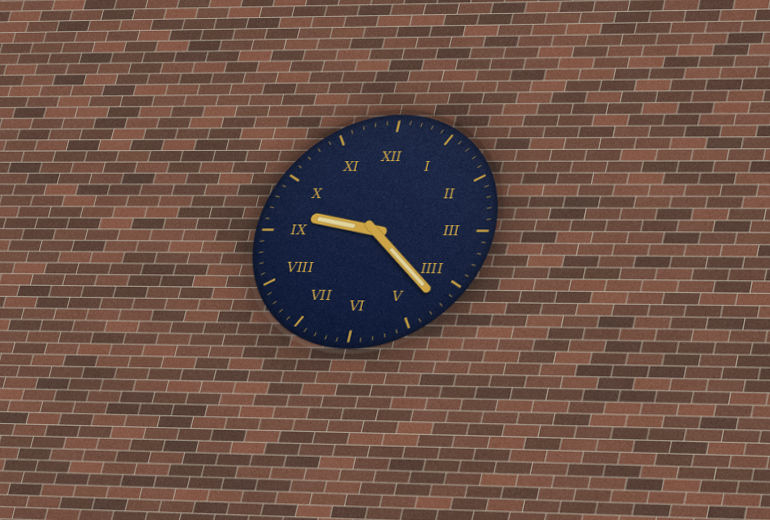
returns 9,22
